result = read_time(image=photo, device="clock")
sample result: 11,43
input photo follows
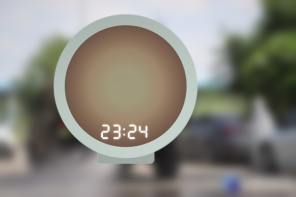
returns 23,24
